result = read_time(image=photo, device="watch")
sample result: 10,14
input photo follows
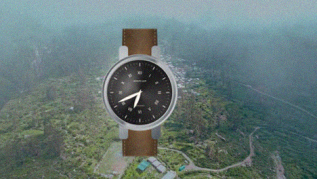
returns 6,41
